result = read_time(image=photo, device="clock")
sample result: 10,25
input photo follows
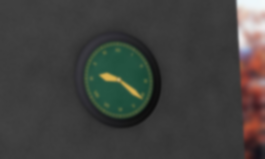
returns 9,21
